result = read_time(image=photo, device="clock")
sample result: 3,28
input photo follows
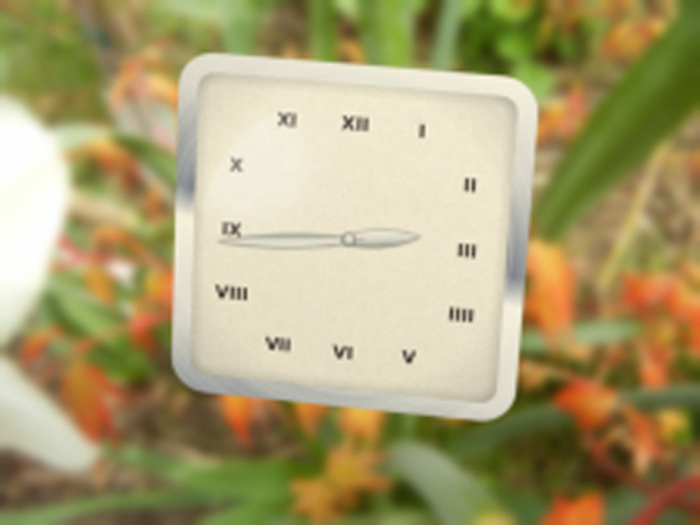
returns 2,44
